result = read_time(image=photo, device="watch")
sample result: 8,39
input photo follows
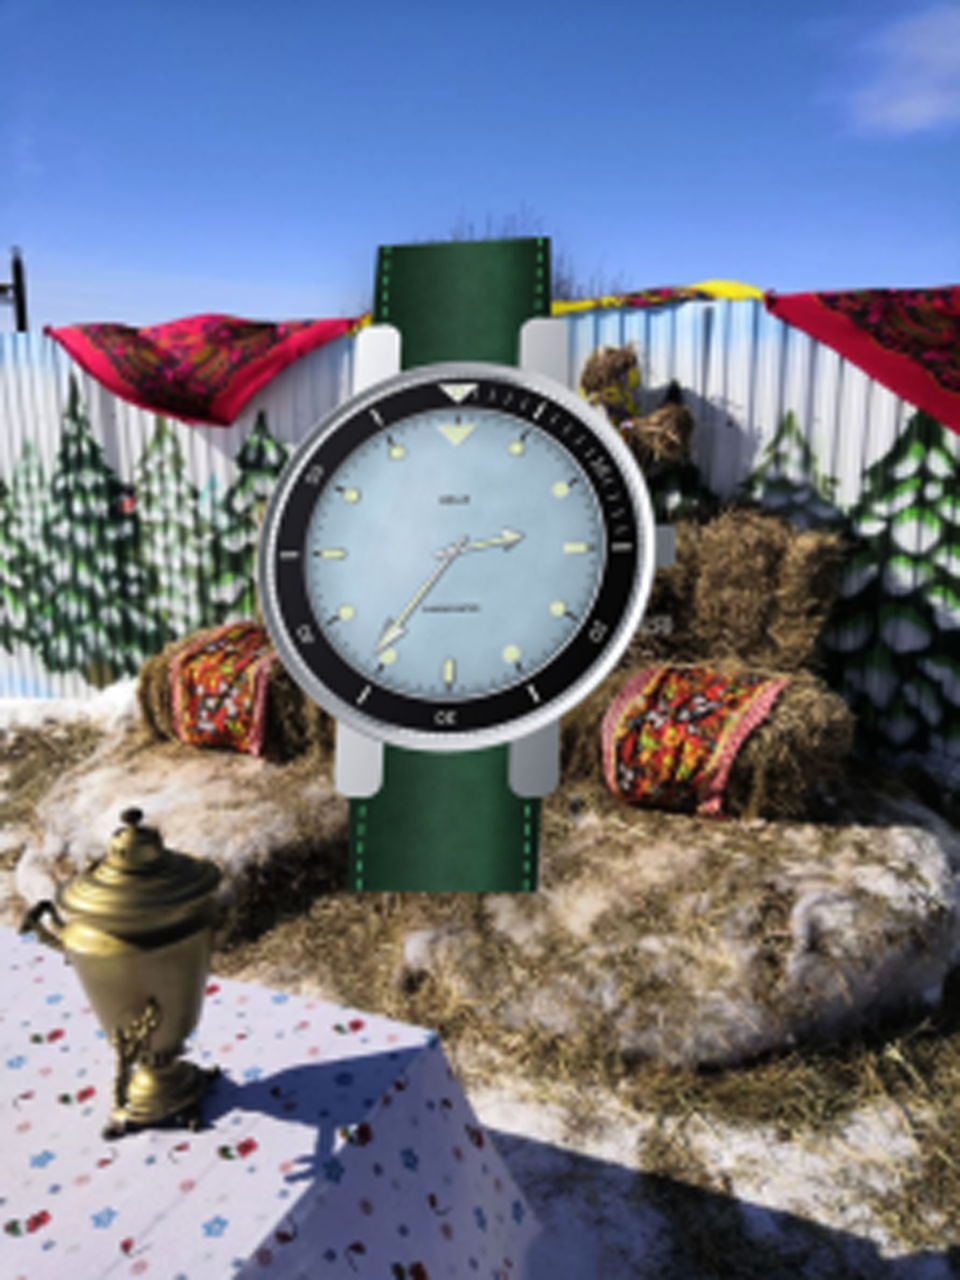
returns 2,36
